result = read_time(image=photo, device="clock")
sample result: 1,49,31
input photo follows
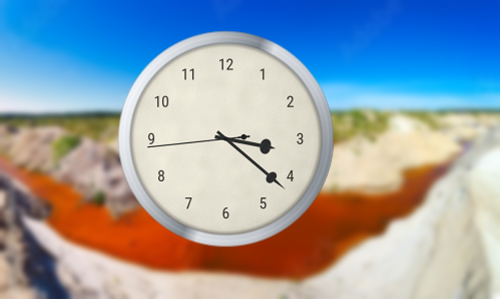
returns 3,21,44
